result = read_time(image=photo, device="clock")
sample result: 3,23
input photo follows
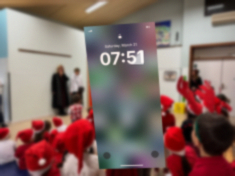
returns 7,51
